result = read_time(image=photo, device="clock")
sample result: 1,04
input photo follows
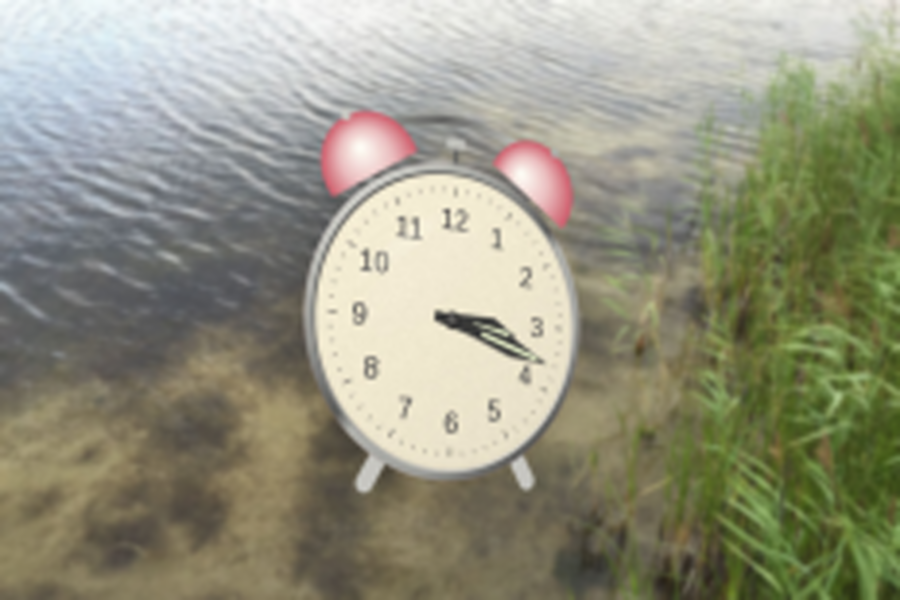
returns 3,18
